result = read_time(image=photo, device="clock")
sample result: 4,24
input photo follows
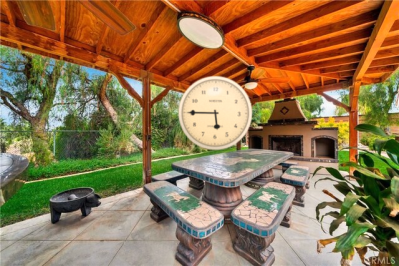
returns 5,45
